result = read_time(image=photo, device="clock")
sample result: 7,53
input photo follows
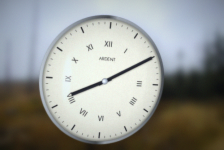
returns 8,10
